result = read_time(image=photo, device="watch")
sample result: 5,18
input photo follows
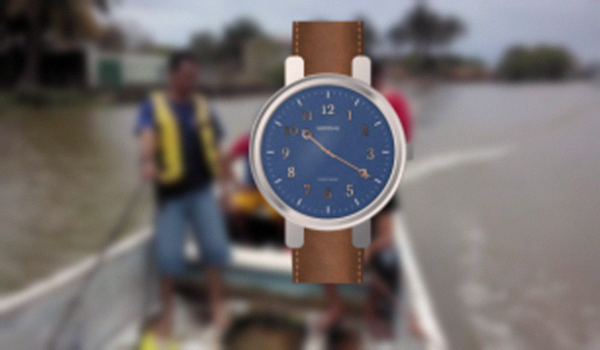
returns 10,20
